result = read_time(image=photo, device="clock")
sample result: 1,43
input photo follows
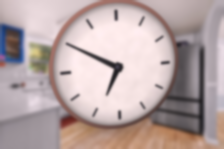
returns 6,50
